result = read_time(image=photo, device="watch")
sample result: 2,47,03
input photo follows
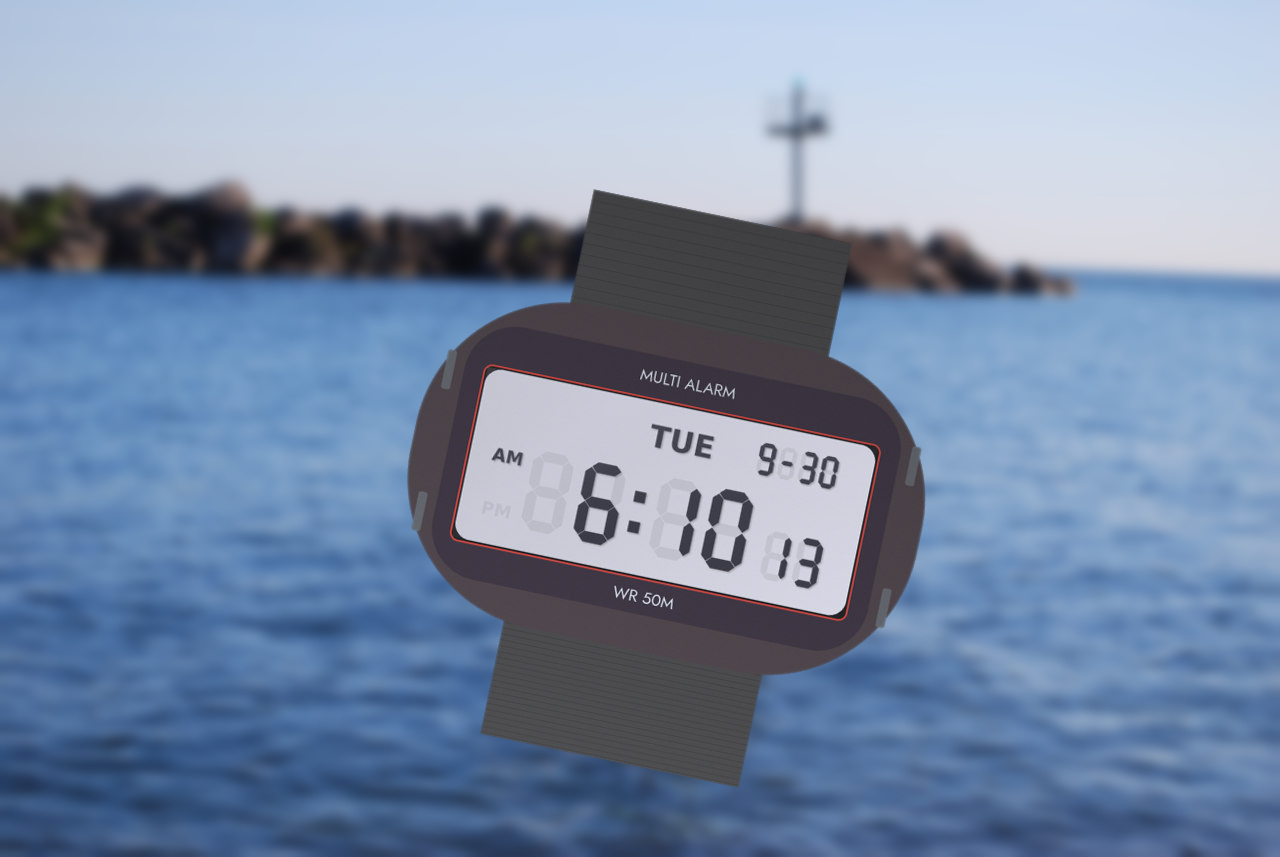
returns 6,10,13
